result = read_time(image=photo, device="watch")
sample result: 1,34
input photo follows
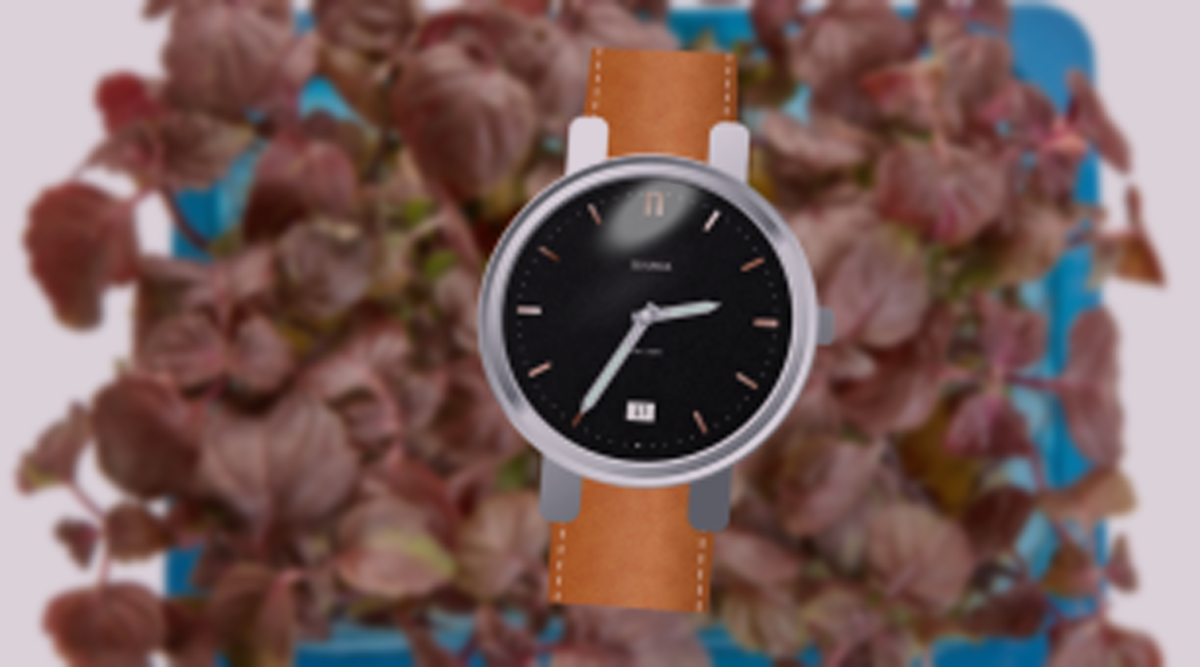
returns 2,35
